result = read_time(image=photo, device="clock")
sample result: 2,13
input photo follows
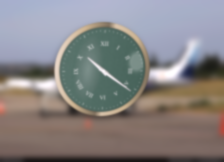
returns 10,21
